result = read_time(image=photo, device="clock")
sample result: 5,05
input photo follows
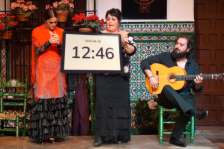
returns 12,46
